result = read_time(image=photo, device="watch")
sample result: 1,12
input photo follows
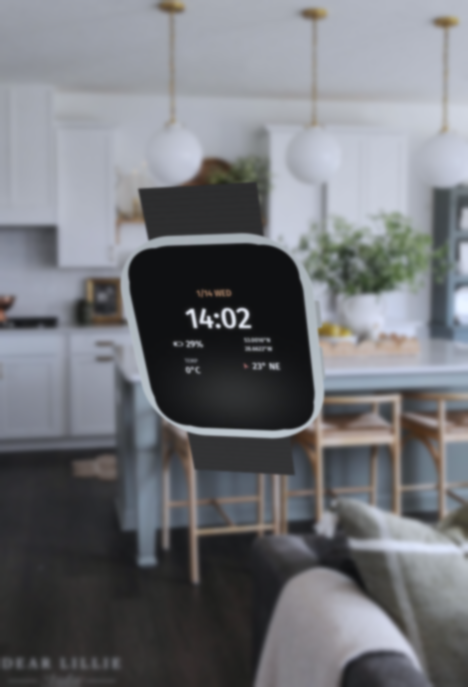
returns 14,02
